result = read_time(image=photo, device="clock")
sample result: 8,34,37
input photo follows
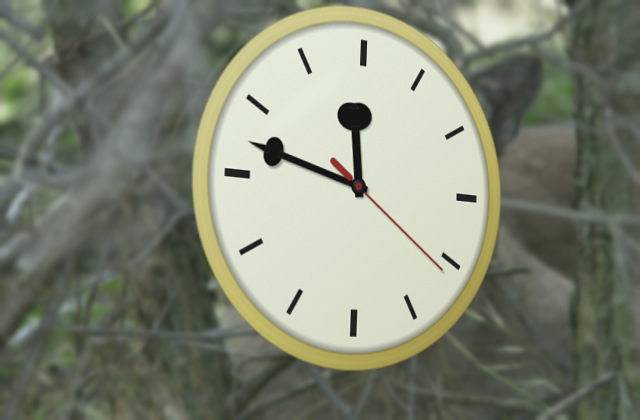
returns 11,47,21
